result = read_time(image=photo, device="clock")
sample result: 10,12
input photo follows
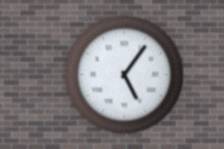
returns 5,06
